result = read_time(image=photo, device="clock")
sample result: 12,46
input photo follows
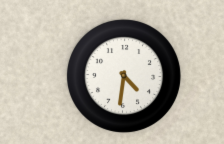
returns 4,31
